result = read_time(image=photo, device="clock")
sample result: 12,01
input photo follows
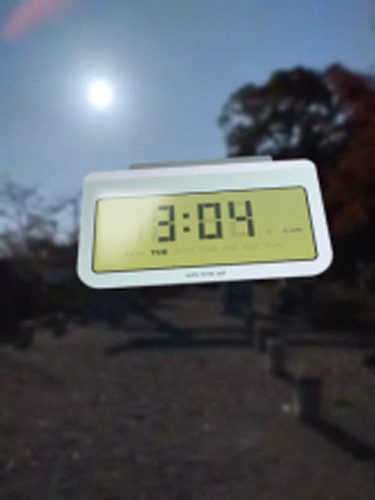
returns 3,04
